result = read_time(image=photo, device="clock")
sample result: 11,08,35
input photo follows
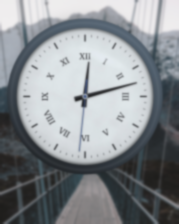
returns 12,12,31
